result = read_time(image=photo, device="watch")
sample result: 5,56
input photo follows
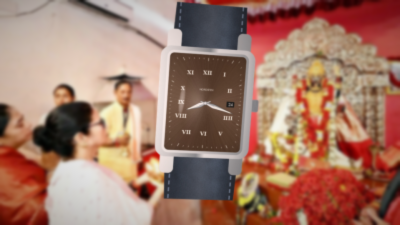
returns 8,18
